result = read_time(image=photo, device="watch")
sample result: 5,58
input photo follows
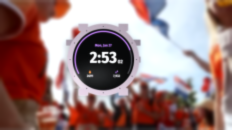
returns 2,53
